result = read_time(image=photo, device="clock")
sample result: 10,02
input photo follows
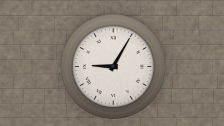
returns 9,05
